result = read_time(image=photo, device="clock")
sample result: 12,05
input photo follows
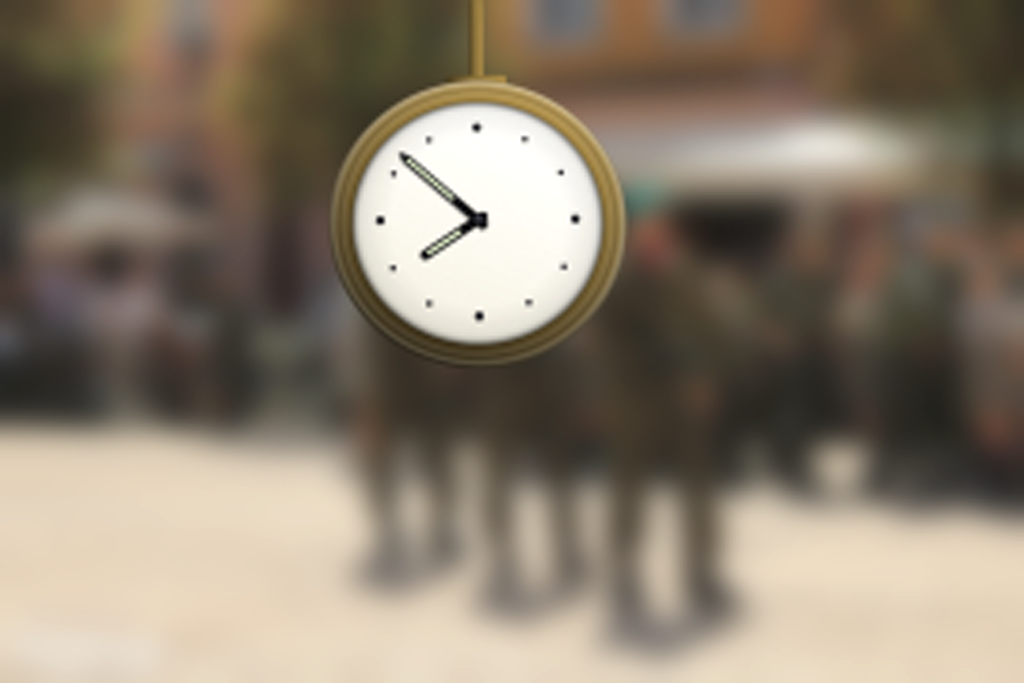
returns 7,52
